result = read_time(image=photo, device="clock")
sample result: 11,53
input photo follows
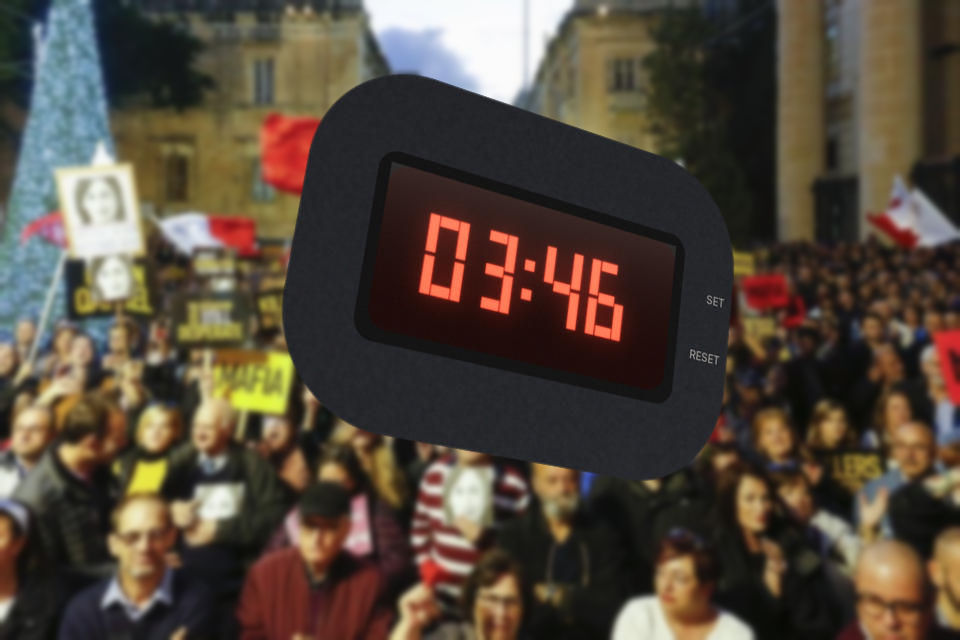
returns 3,46
